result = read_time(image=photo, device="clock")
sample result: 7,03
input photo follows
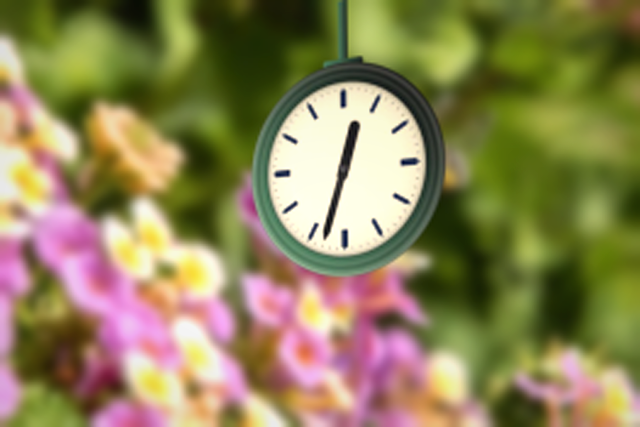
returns 12,33
